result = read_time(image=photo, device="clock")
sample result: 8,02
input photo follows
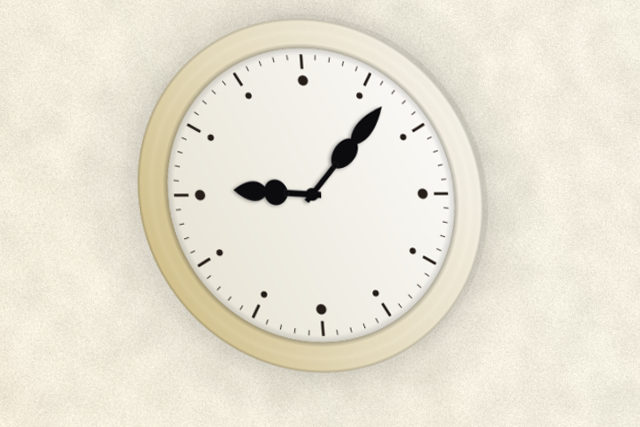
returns 9,07
